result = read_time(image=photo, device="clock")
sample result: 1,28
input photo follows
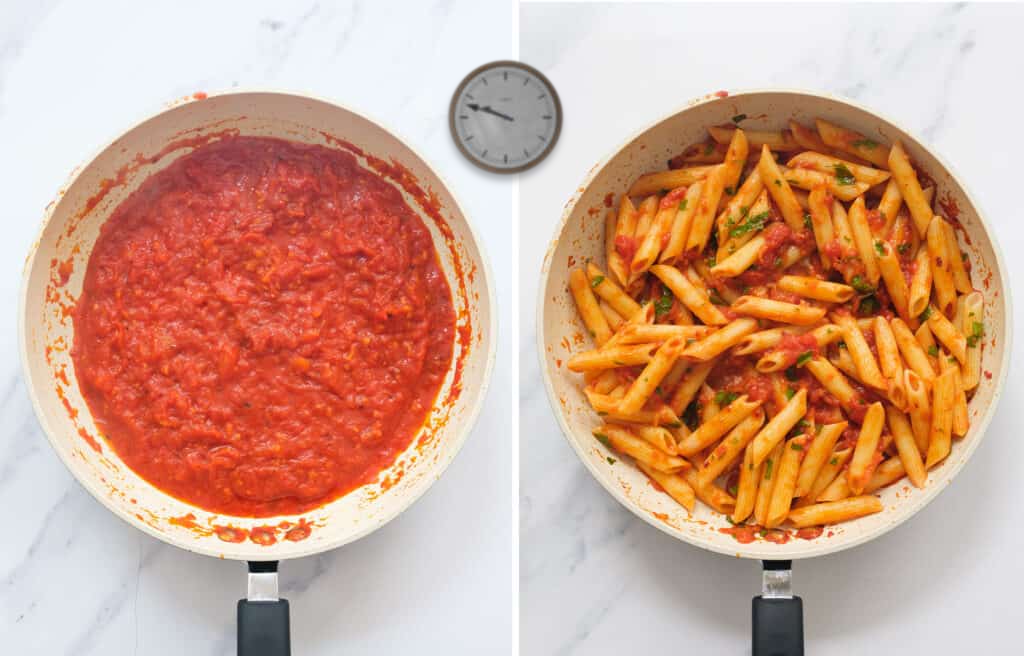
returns 9,48
